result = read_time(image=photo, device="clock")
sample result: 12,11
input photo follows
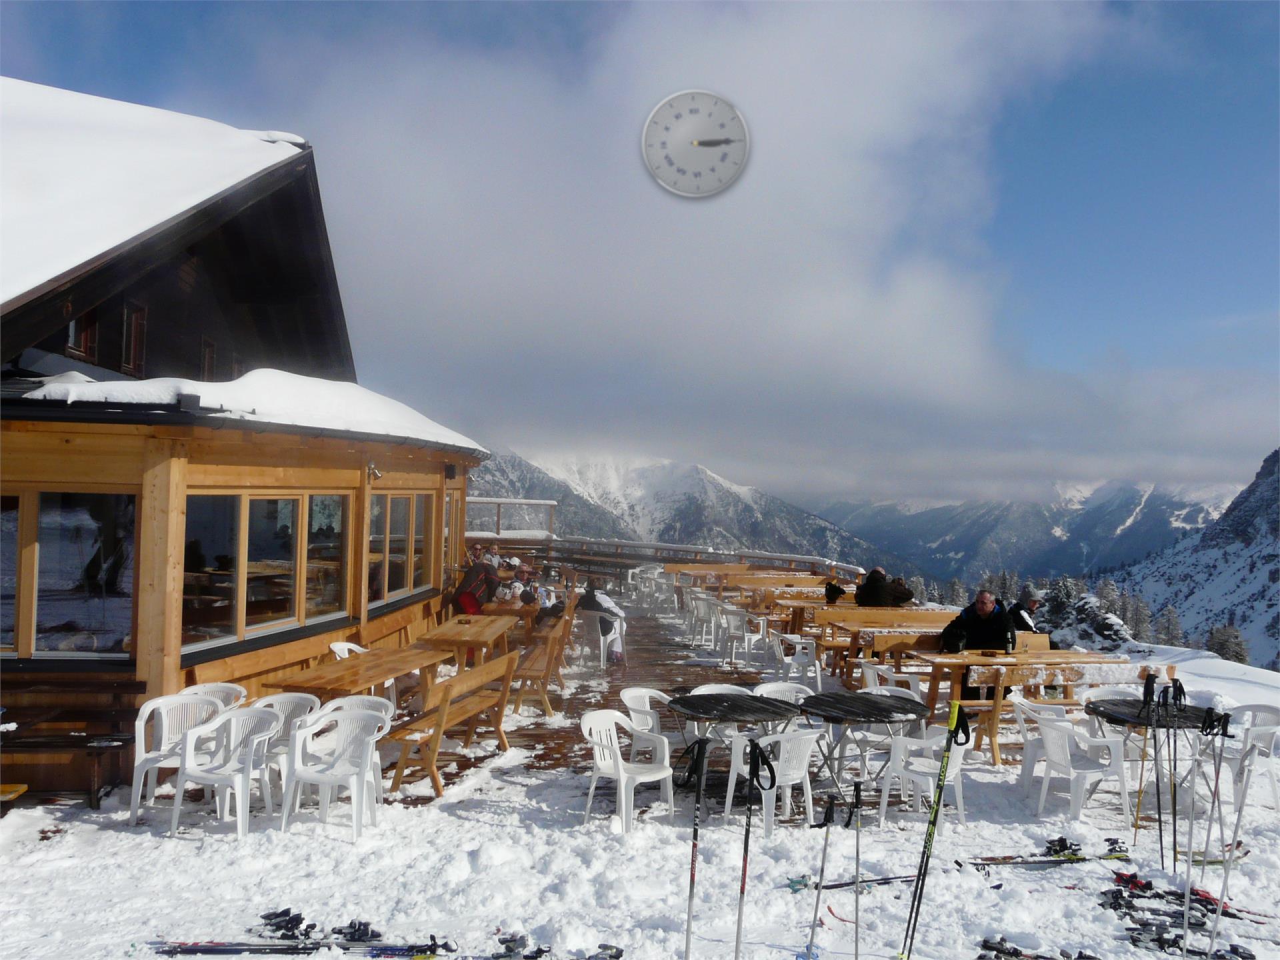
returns 3,15
